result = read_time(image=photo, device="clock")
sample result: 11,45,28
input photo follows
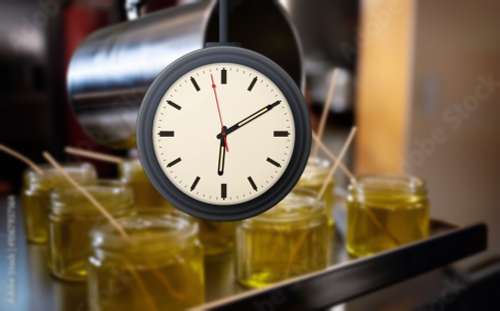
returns 6,09,58
